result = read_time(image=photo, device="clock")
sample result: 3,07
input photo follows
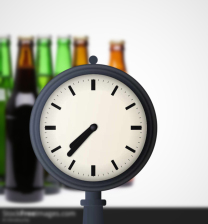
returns 7,37
